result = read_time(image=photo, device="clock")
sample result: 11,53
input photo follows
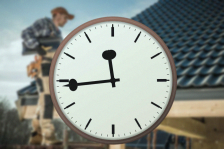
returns 11,44
